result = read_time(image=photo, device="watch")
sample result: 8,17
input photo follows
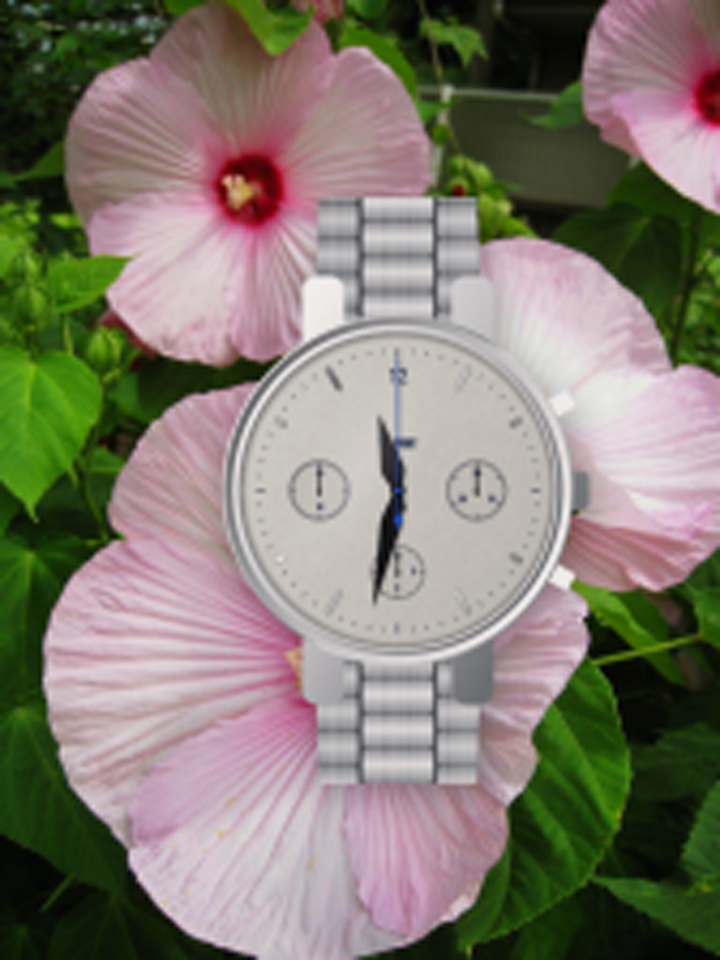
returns 11,32
